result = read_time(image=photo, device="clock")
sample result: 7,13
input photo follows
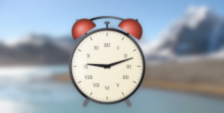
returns 9,12
